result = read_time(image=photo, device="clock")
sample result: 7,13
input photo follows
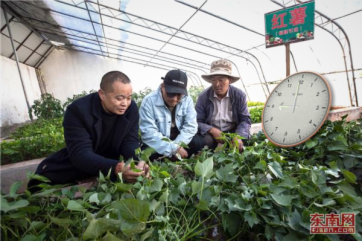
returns 8,59
